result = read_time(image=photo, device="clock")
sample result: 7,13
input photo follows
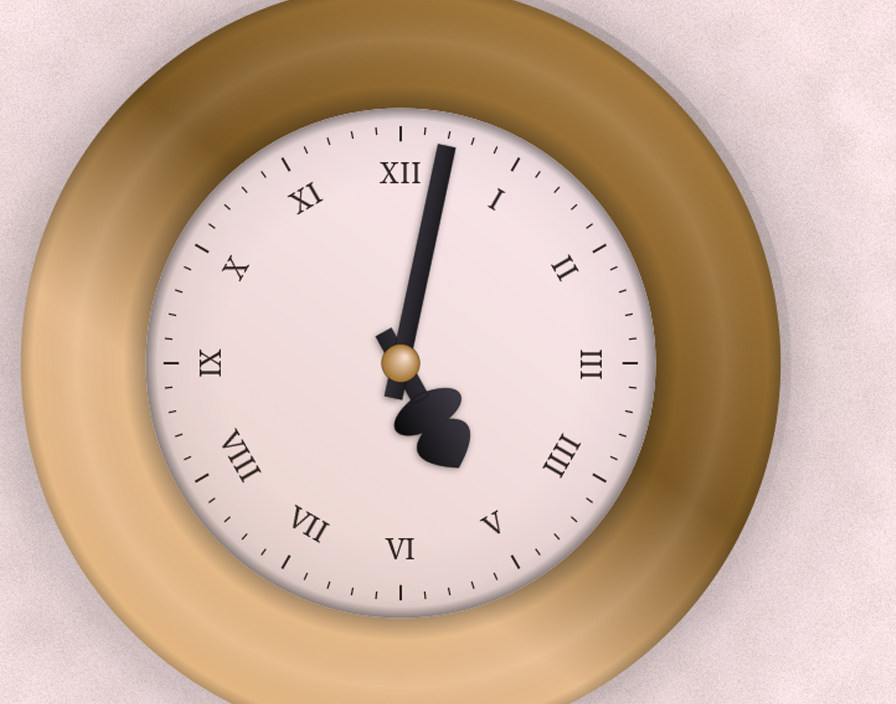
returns 5,02
